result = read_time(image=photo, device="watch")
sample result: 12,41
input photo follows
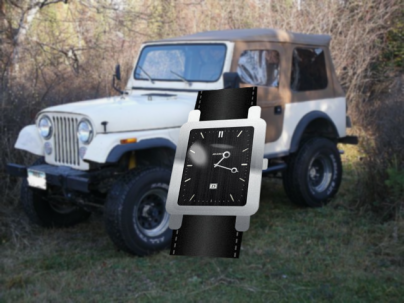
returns 1,18
